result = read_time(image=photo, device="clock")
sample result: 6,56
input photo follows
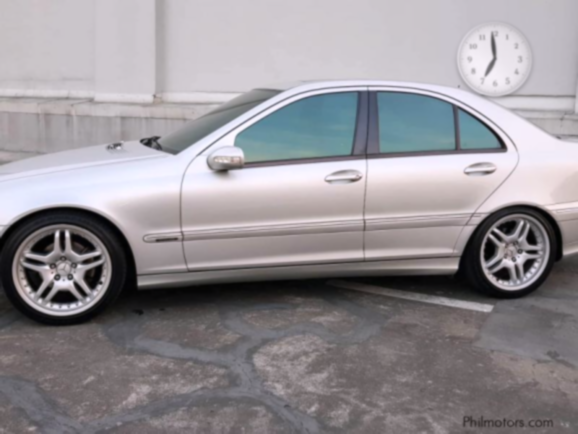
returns 6,59
